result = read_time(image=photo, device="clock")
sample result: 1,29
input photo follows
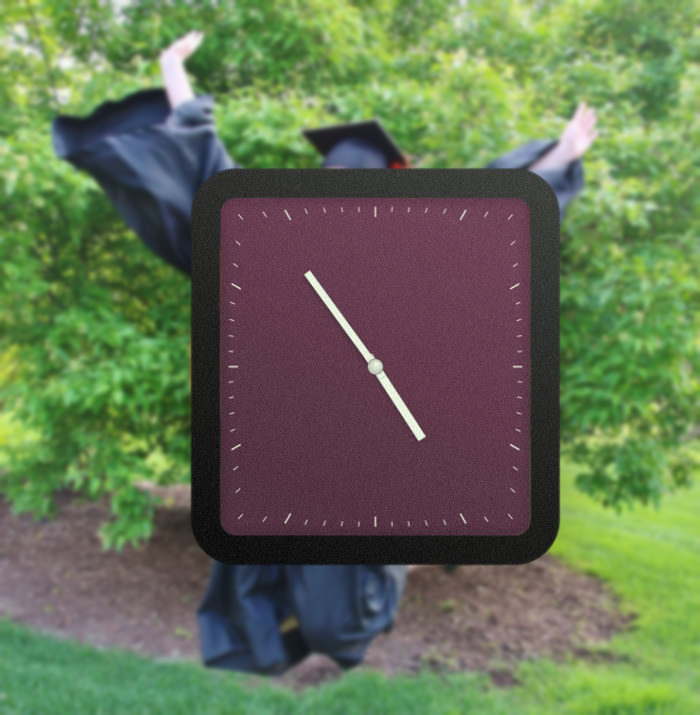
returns 4,54
